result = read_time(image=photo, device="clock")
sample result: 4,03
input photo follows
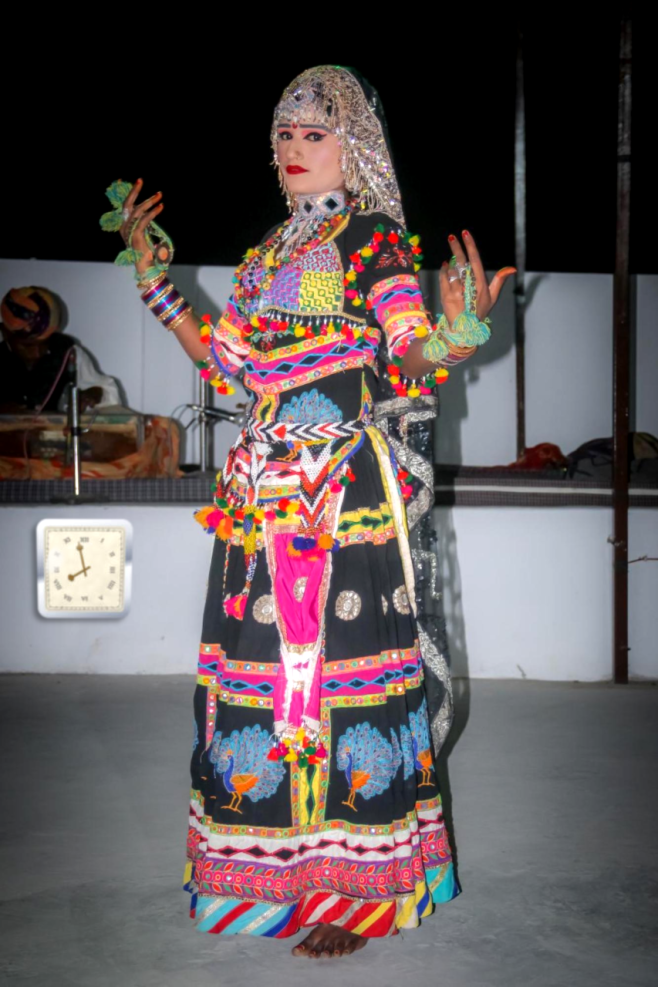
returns 7,58
